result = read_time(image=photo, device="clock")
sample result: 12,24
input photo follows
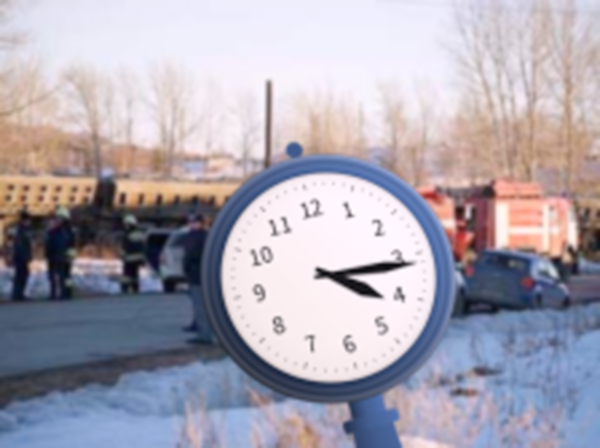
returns 4,16
